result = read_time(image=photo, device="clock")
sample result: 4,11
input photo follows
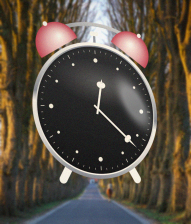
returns 12,22
